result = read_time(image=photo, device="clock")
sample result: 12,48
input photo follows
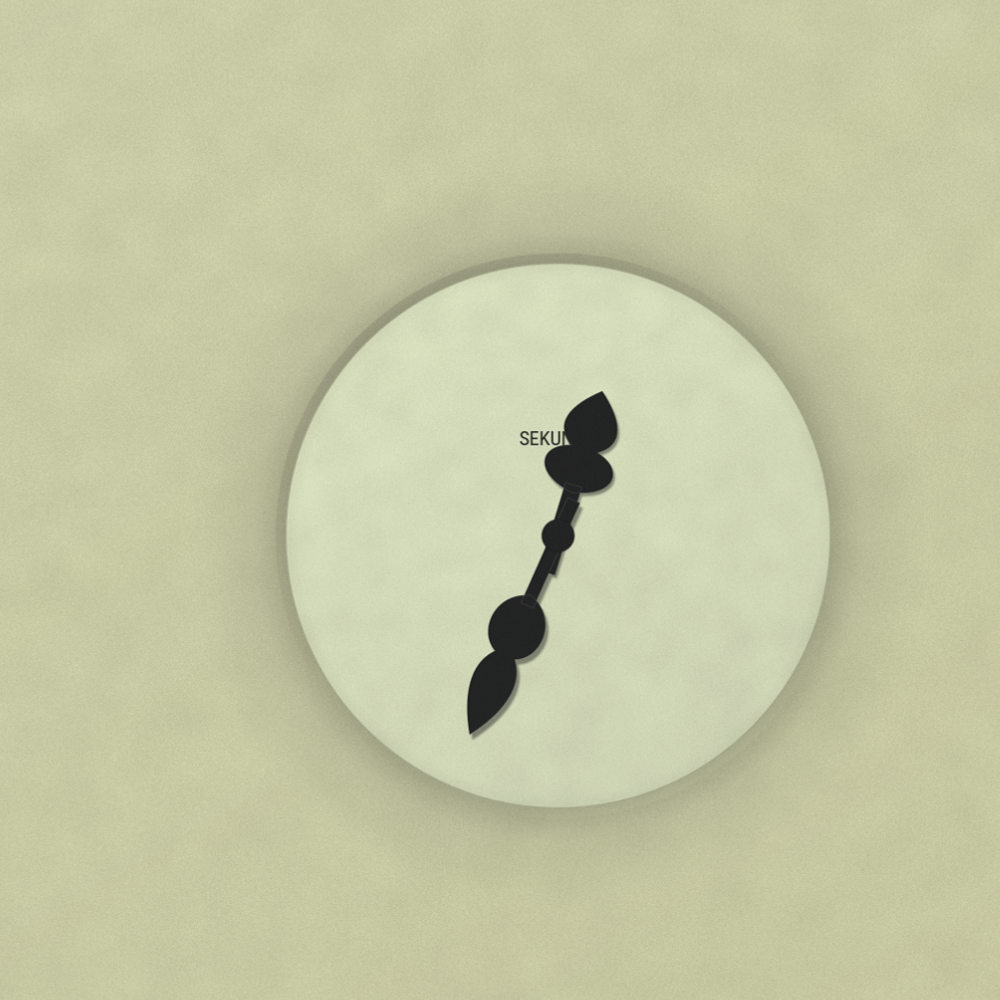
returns 12,34
